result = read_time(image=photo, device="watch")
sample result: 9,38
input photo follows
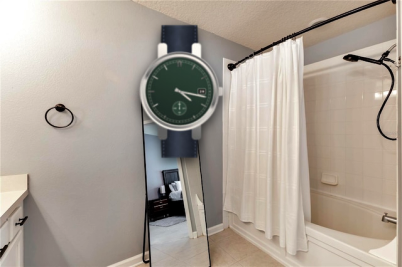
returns 4,17
